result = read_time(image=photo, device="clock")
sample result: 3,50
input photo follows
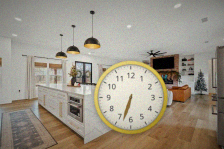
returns 6,33
